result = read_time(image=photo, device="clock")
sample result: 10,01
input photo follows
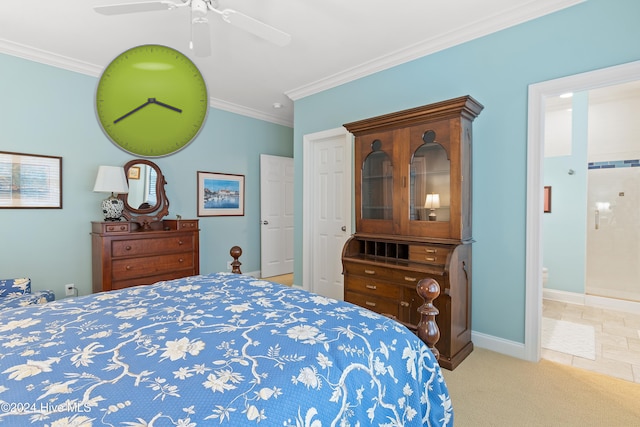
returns 3,40
